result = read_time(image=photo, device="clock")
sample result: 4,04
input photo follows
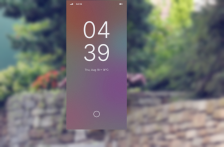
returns 4,39
